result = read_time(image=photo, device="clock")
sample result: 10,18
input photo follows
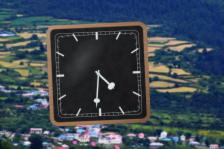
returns 4,31
